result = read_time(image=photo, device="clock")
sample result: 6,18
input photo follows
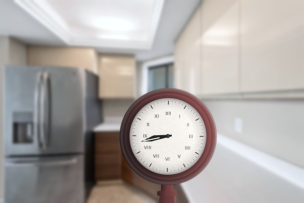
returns 8,43
